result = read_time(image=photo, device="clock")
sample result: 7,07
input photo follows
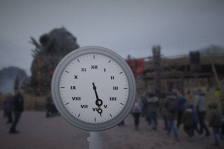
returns 5,28
